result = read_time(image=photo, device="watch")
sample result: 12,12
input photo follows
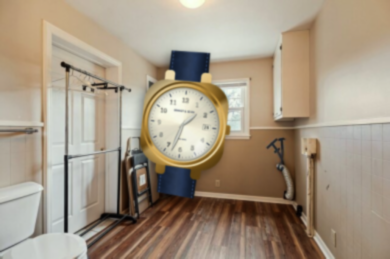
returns 1,33
